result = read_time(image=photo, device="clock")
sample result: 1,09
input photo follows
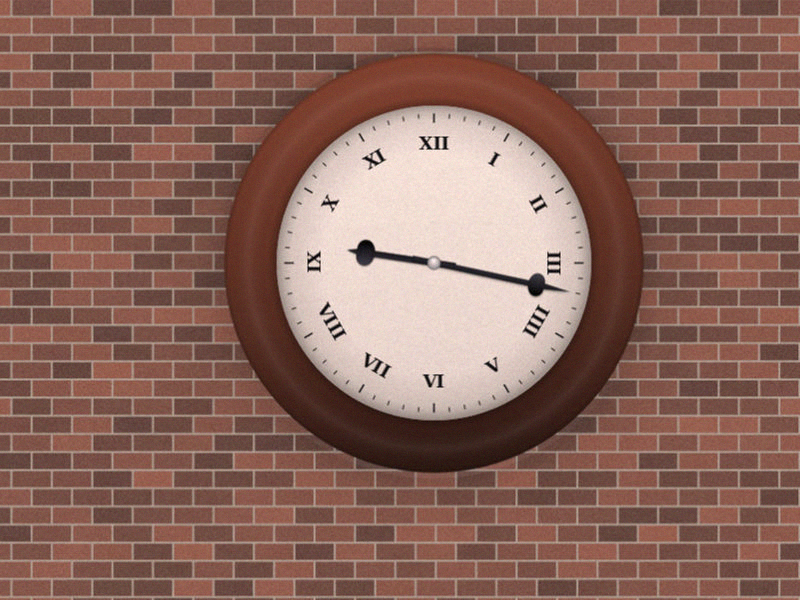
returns 9,17
